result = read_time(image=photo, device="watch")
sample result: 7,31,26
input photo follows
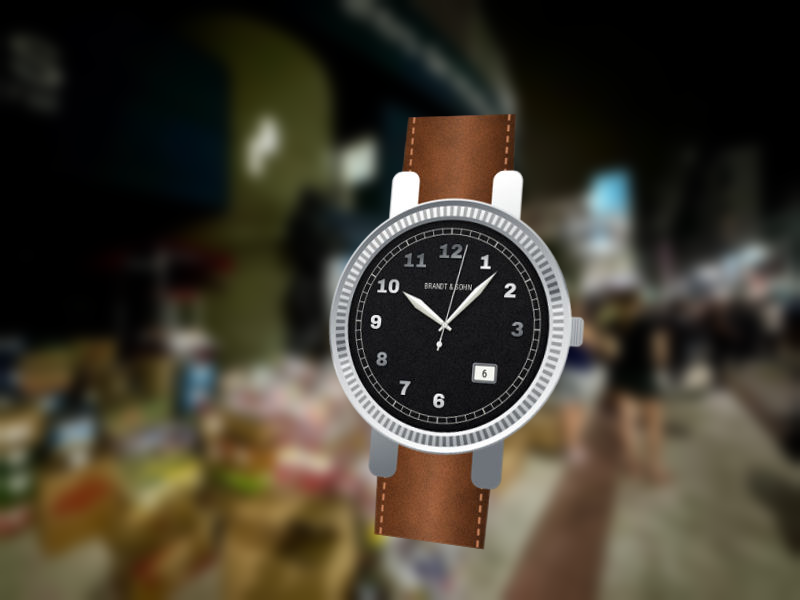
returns 10,07,02
